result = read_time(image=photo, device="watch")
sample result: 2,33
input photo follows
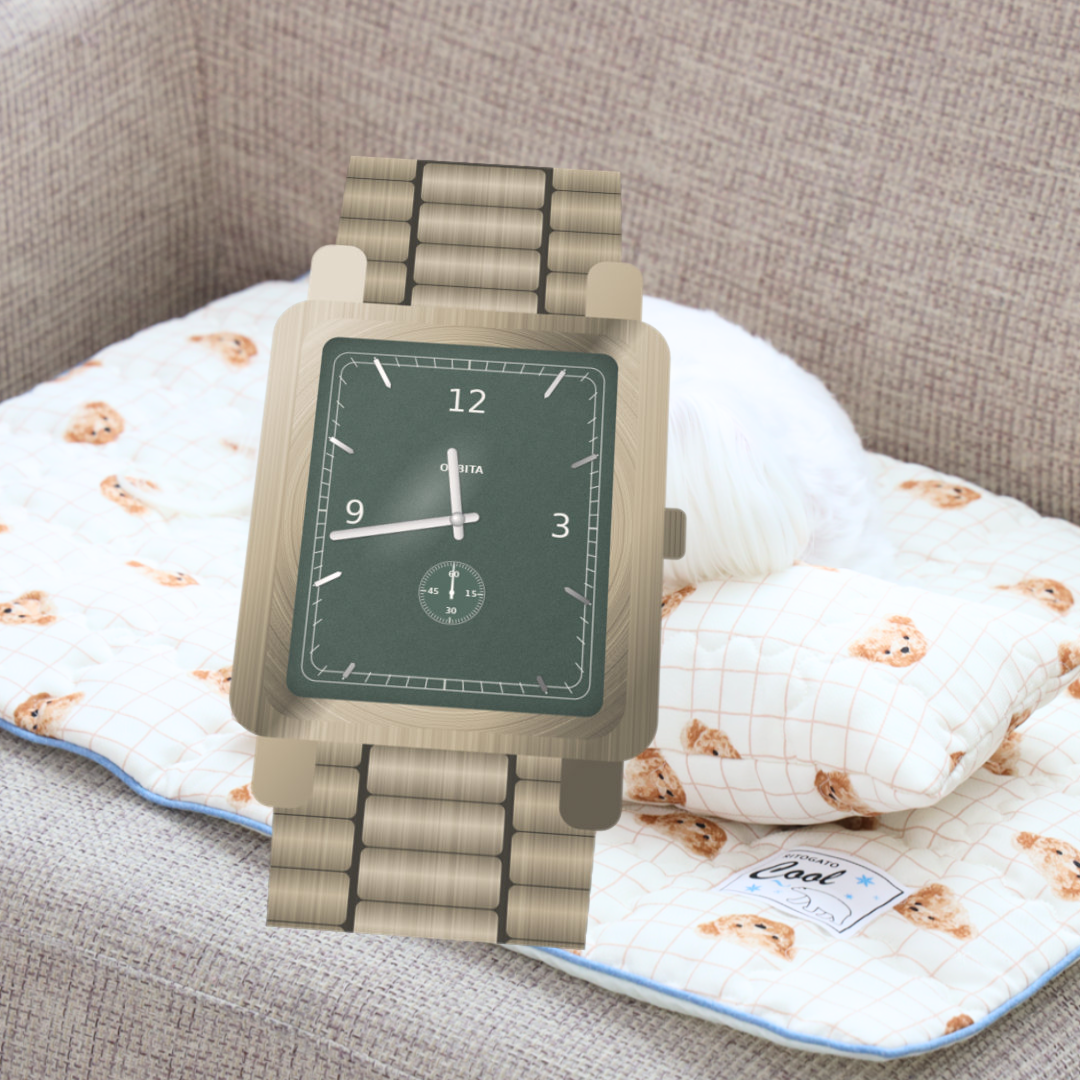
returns 11,43
